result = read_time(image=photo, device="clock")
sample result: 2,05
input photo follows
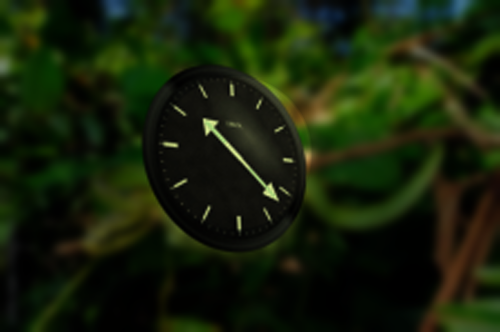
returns 10,22
